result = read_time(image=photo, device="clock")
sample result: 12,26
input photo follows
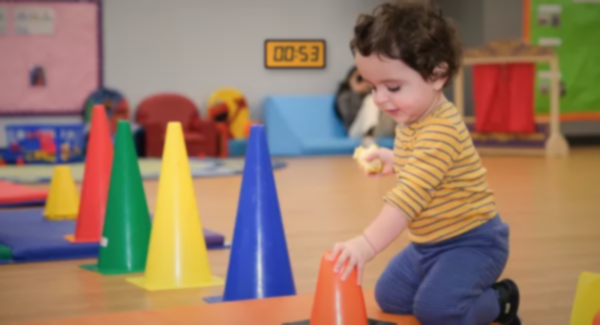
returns 0,53
